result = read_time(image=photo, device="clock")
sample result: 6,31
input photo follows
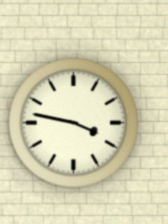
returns 3,47
